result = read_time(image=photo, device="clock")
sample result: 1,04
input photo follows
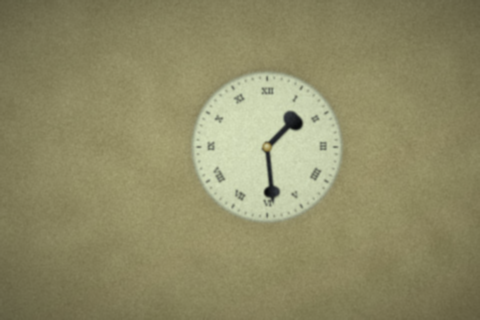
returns 1,29
